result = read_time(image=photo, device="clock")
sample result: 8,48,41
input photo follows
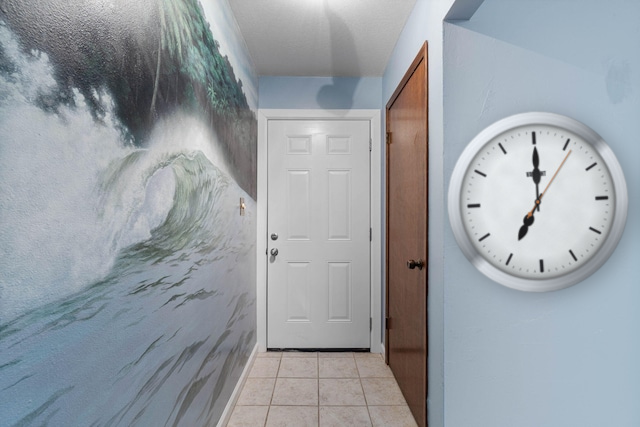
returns 7,00,06
